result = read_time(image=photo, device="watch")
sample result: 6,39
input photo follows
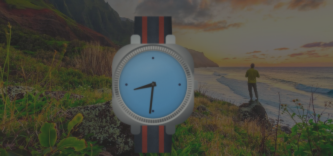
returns 8,31
